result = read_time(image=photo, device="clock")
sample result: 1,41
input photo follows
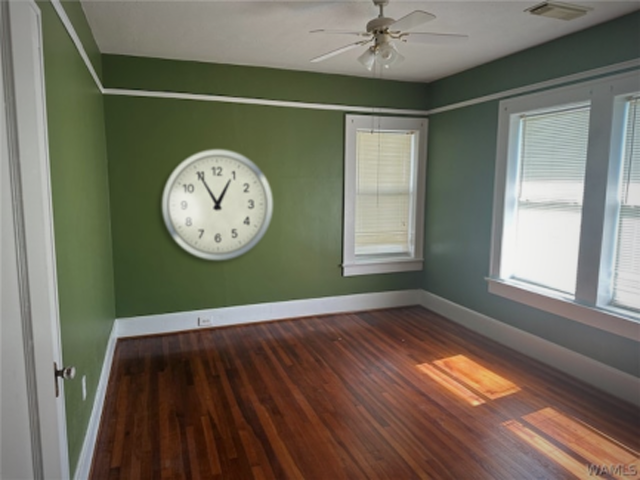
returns 12,55
